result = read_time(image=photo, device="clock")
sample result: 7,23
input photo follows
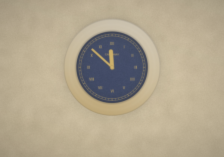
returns 11,52
